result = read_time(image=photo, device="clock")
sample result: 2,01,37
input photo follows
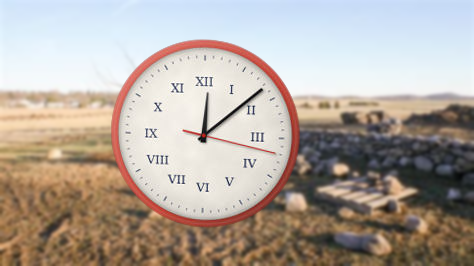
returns 12,08,17
